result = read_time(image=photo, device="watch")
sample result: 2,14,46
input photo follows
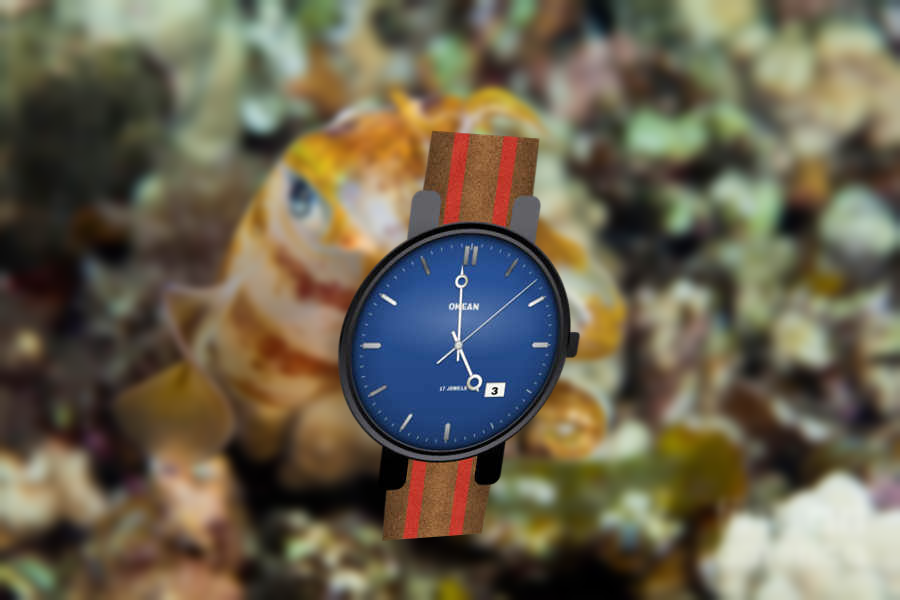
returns 4,59,08
